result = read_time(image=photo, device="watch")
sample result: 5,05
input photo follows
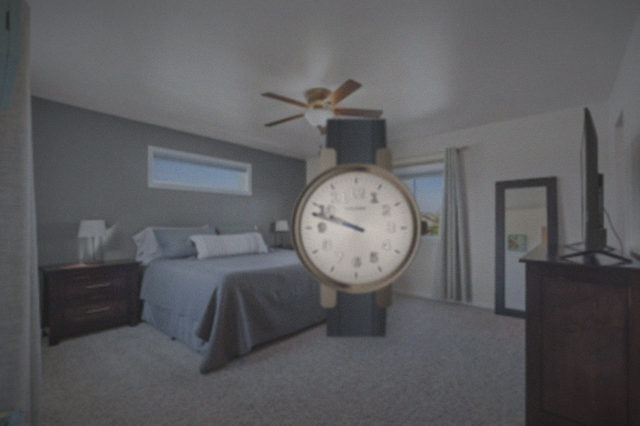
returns 9,48
